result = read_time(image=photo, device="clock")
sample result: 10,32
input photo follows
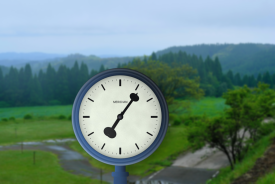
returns 7,06
